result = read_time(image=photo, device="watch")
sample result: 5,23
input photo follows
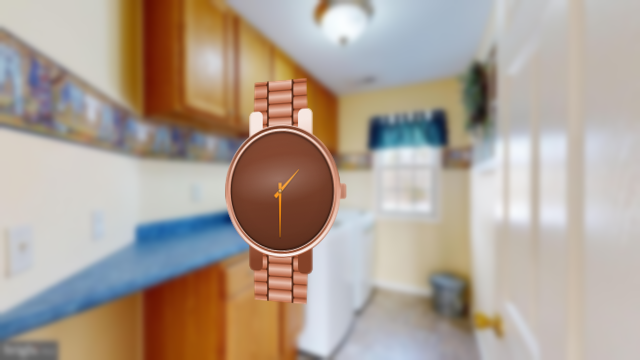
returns 1,30
